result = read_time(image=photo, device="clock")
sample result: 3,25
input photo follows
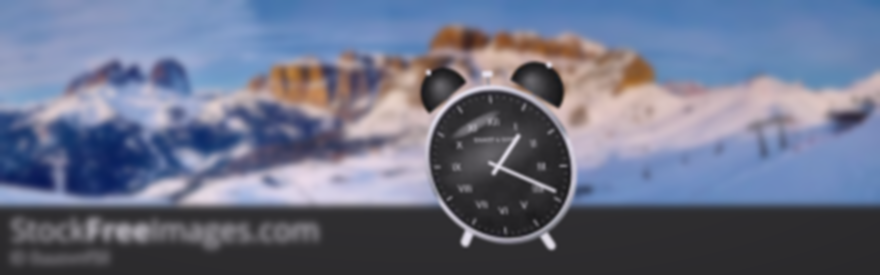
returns 1,19
